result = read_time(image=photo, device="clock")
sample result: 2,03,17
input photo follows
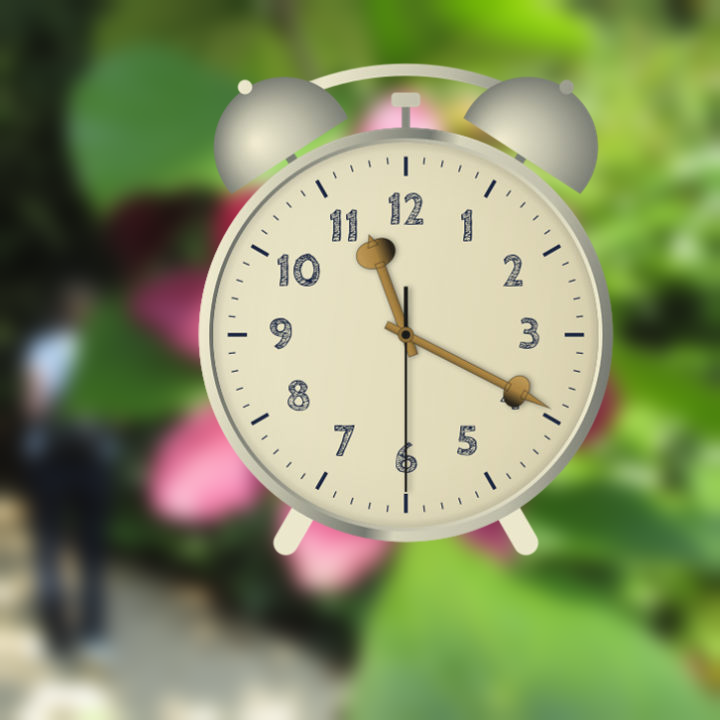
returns 11,19,30
